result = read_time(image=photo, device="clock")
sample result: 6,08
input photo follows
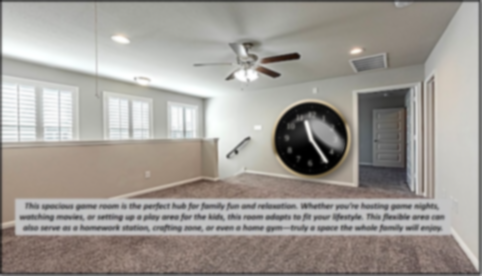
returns 11,24
